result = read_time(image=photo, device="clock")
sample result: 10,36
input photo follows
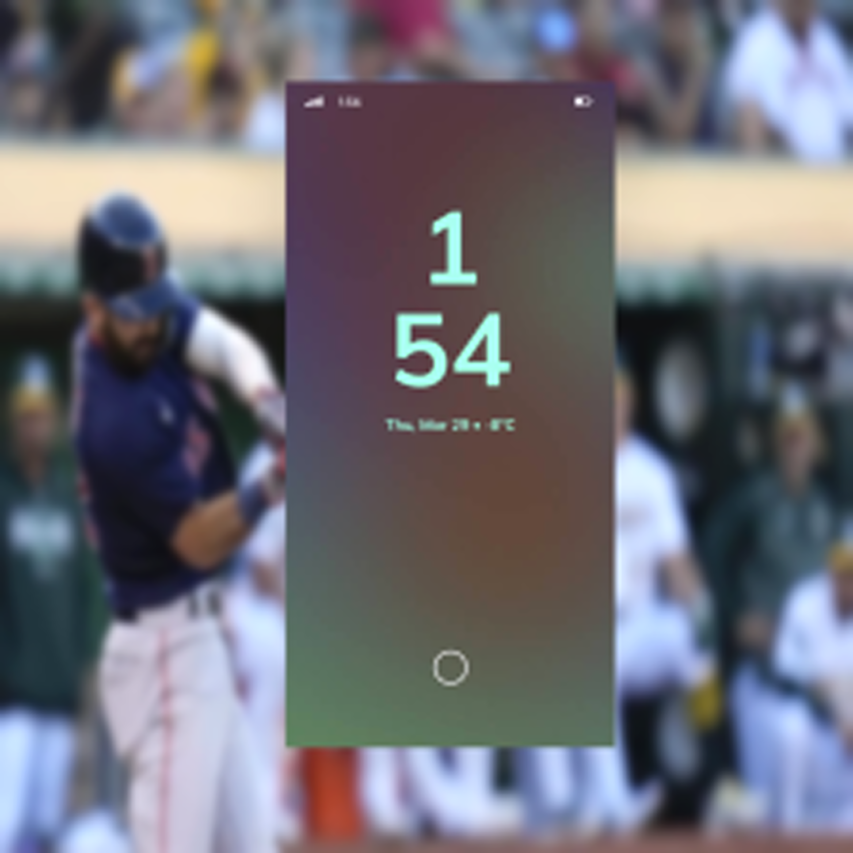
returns 1,54
